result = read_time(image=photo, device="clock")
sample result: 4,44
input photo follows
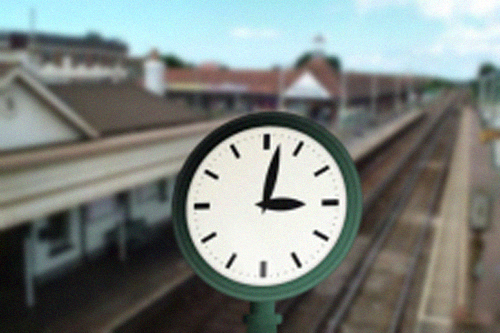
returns 3,02
